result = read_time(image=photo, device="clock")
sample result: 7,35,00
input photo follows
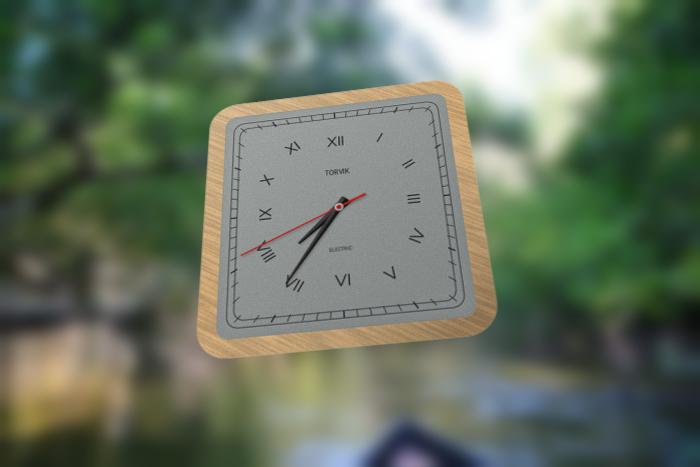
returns 7,35,41
